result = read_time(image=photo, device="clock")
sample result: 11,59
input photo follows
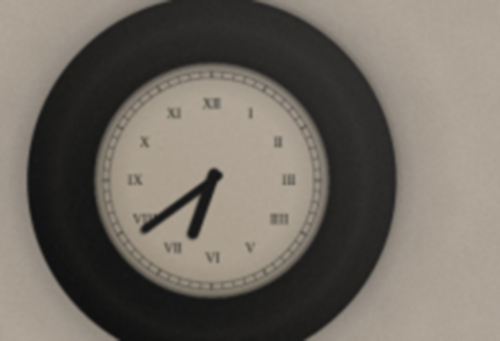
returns 6,39
